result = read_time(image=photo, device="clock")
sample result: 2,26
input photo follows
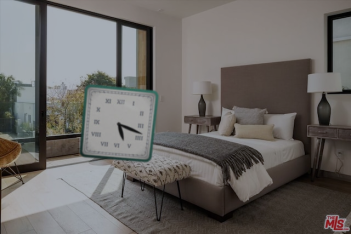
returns 5,18
